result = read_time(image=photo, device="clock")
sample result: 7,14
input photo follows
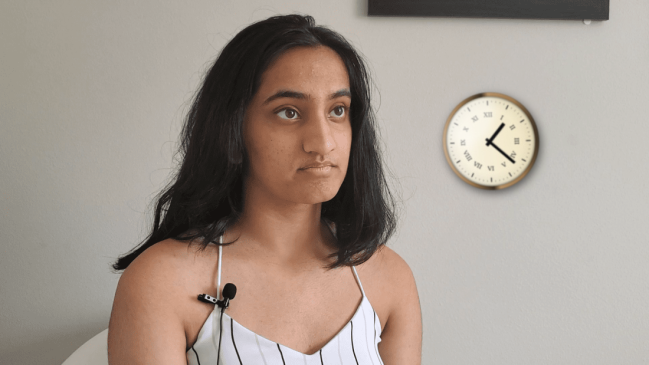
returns 1,22
